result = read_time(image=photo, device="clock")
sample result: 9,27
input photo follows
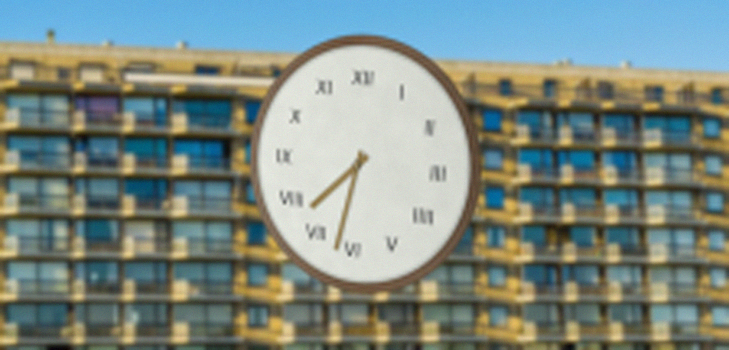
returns 7,32
